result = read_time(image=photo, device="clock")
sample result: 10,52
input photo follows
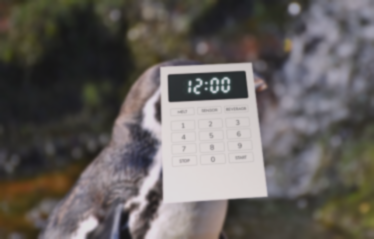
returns 12,00
